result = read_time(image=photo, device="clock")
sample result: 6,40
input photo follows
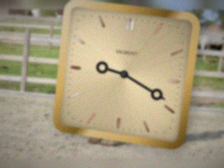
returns 9,19
